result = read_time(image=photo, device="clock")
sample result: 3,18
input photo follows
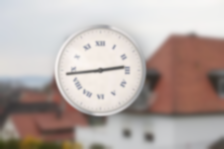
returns 2,44
